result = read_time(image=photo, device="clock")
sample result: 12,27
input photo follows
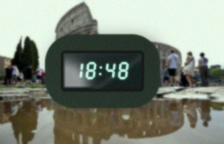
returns 18,48
